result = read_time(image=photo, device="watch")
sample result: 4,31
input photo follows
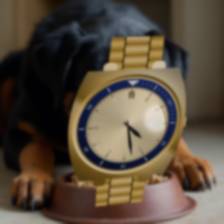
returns 4,28
